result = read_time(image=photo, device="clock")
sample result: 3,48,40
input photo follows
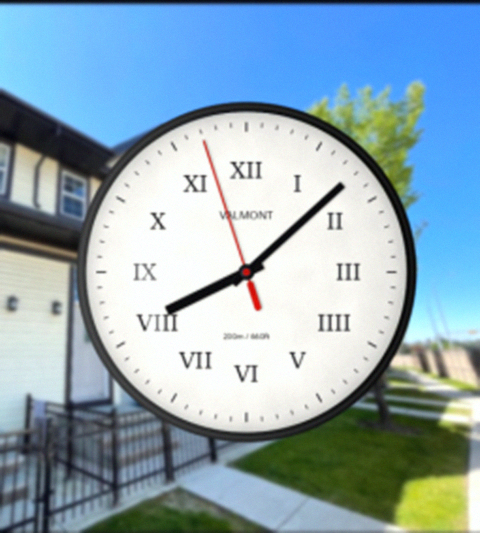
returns 8,07,57
